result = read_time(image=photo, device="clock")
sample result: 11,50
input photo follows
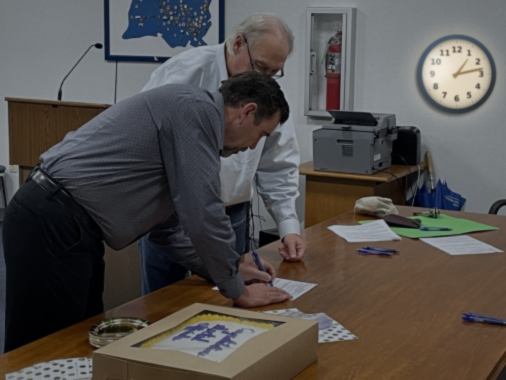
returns 1,13
